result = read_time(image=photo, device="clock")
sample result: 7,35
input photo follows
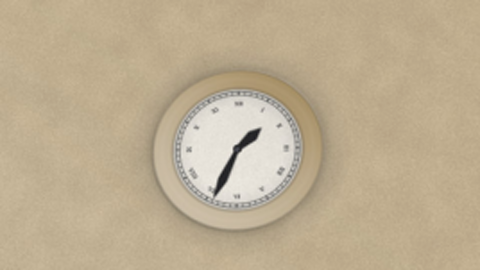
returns 1,34
